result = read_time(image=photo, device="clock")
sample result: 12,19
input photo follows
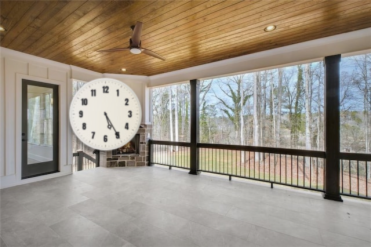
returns 5,25
